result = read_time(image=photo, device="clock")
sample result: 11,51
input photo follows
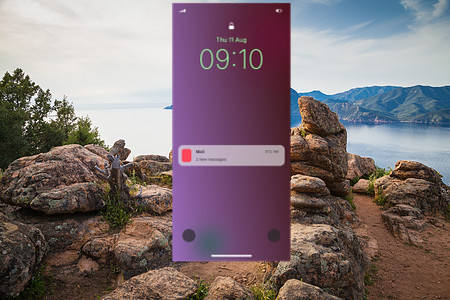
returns 9,10
